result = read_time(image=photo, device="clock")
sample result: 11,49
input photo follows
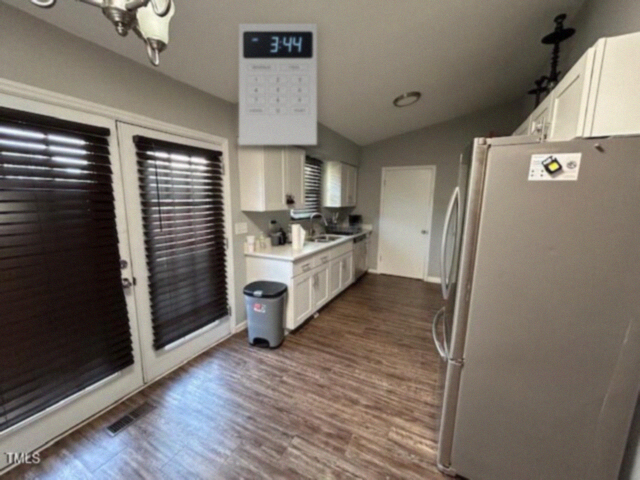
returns 3,44
